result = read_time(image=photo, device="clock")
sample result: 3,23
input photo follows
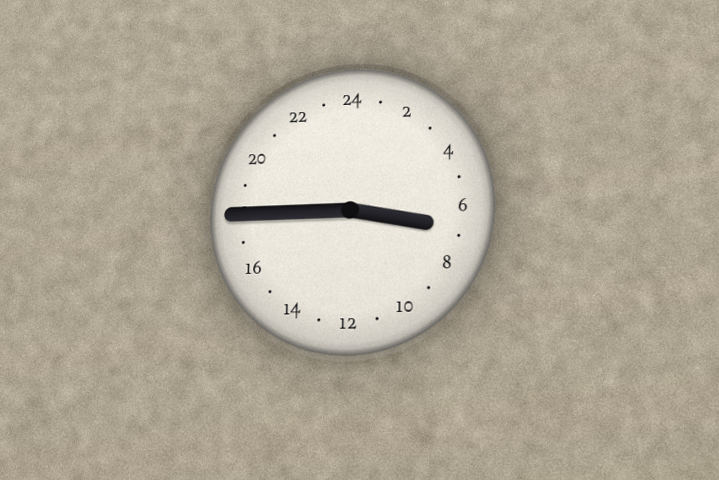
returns 6,45
